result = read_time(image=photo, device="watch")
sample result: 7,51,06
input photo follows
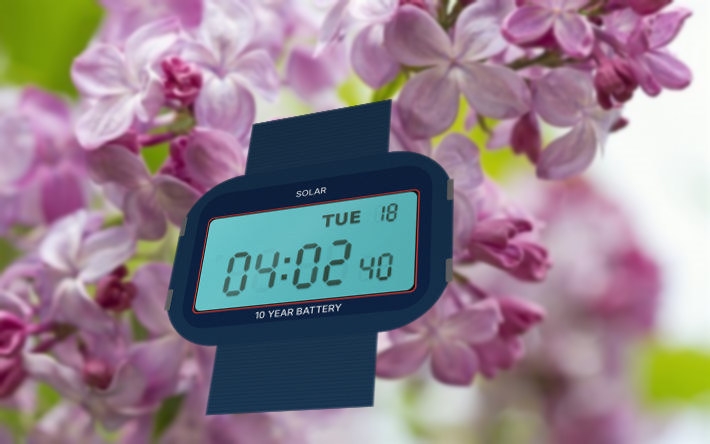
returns 4,02,40
